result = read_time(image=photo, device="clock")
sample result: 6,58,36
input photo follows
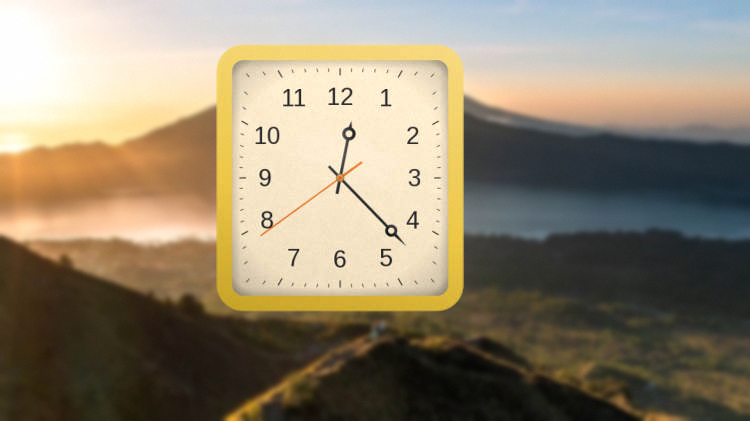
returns 12,22,39
